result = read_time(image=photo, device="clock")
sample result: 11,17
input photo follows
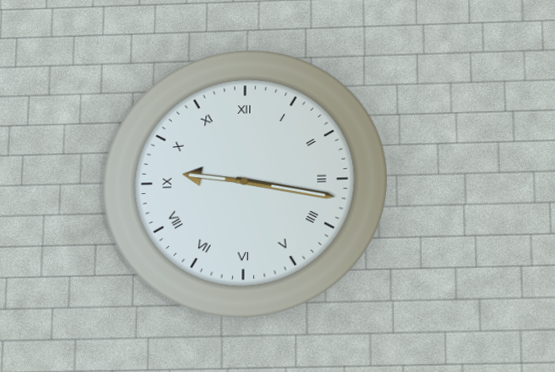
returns 9,17
